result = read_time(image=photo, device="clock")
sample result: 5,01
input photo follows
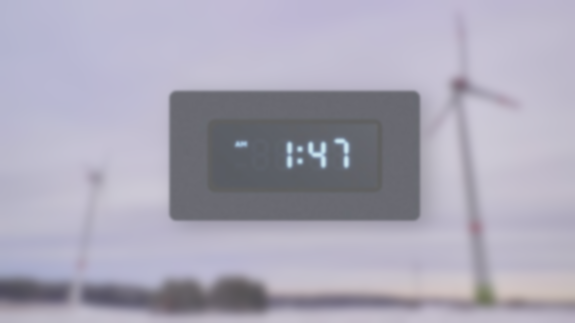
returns 1,47
